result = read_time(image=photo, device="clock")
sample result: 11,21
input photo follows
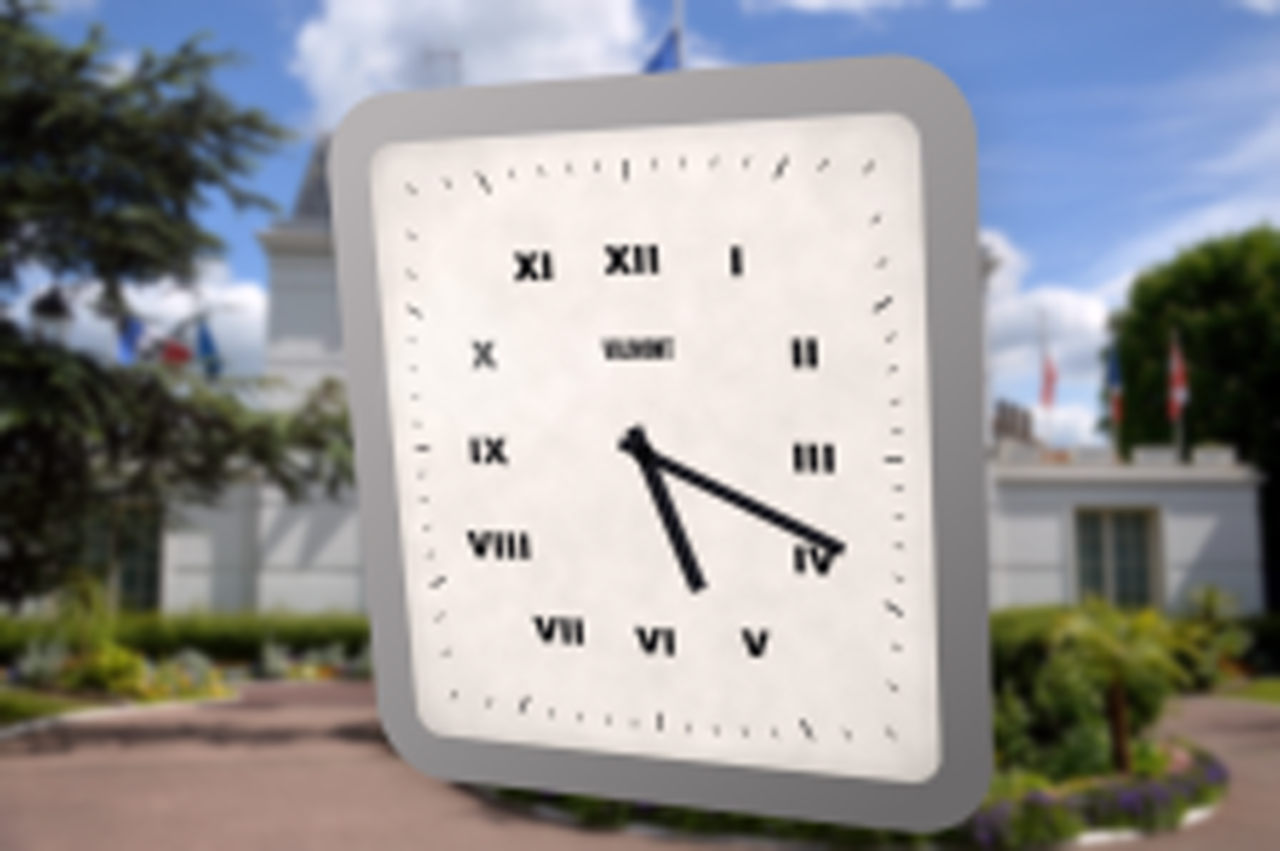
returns 5,19
